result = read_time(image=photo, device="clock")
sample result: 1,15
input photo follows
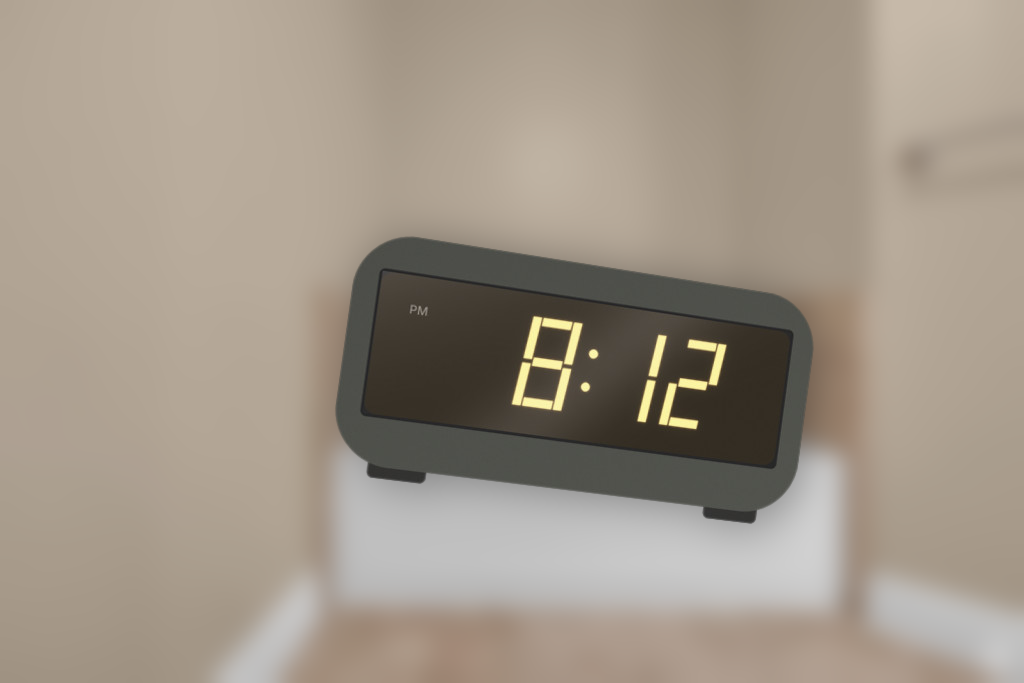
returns 8,12
